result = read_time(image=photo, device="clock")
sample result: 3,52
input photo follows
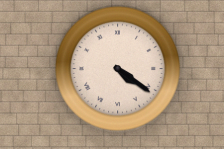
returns 4,21
